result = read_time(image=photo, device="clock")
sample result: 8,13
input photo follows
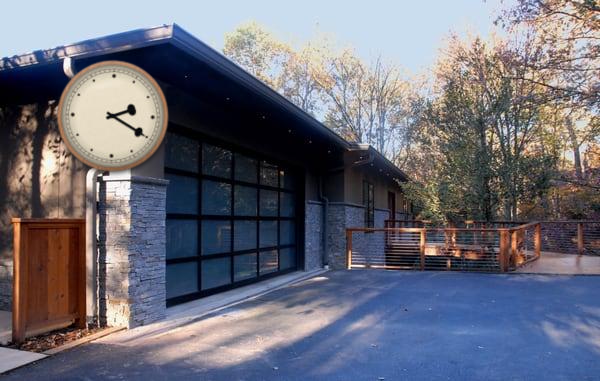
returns 2,20
